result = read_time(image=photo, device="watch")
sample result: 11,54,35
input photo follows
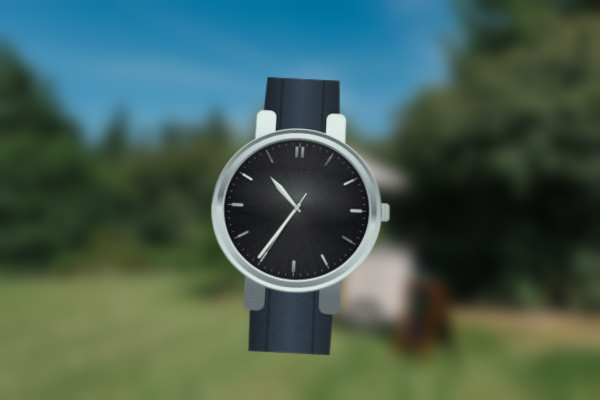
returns 10,35,35
